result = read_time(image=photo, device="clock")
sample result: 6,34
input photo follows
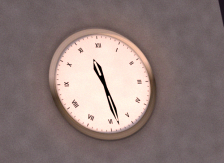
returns 11,28
